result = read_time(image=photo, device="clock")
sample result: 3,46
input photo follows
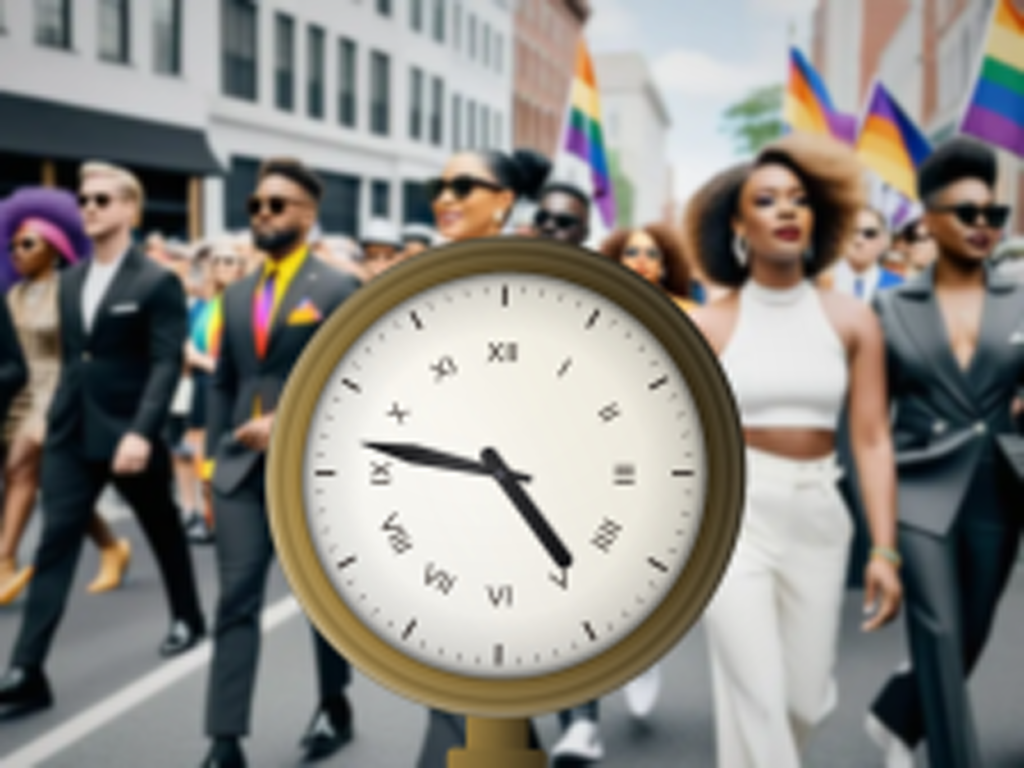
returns 4,47
